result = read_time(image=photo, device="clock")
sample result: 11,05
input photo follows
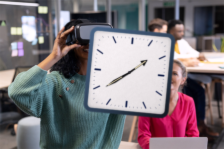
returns 1,39
